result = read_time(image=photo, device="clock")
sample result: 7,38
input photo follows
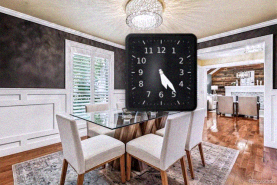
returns 5,24
